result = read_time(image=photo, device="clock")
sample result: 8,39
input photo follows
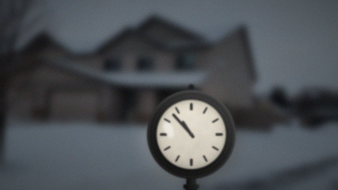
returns 10,53
